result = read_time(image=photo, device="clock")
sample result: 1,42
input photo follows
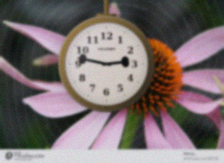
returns 2,47
